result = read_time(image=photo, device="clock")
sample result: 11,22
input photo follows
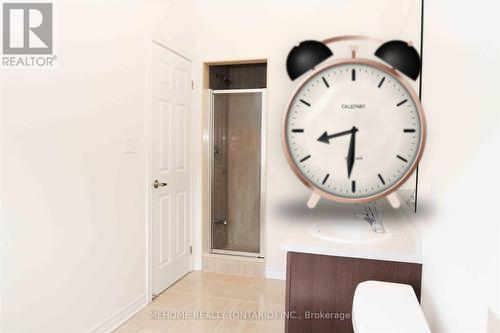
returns 8,31
